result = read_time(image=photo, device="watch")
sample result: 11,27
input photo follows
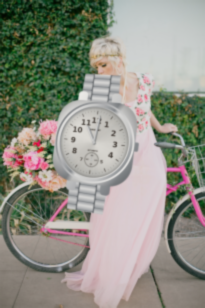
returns 11,01
